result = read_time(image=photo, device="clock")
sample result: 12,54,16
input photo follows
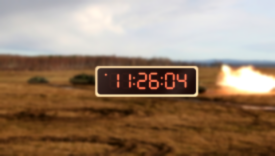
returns 11,26,04
